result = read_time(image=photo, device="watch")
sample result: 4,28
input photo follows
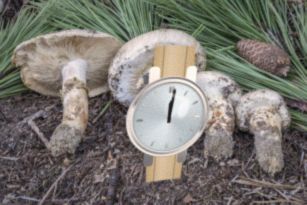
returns 12,01
